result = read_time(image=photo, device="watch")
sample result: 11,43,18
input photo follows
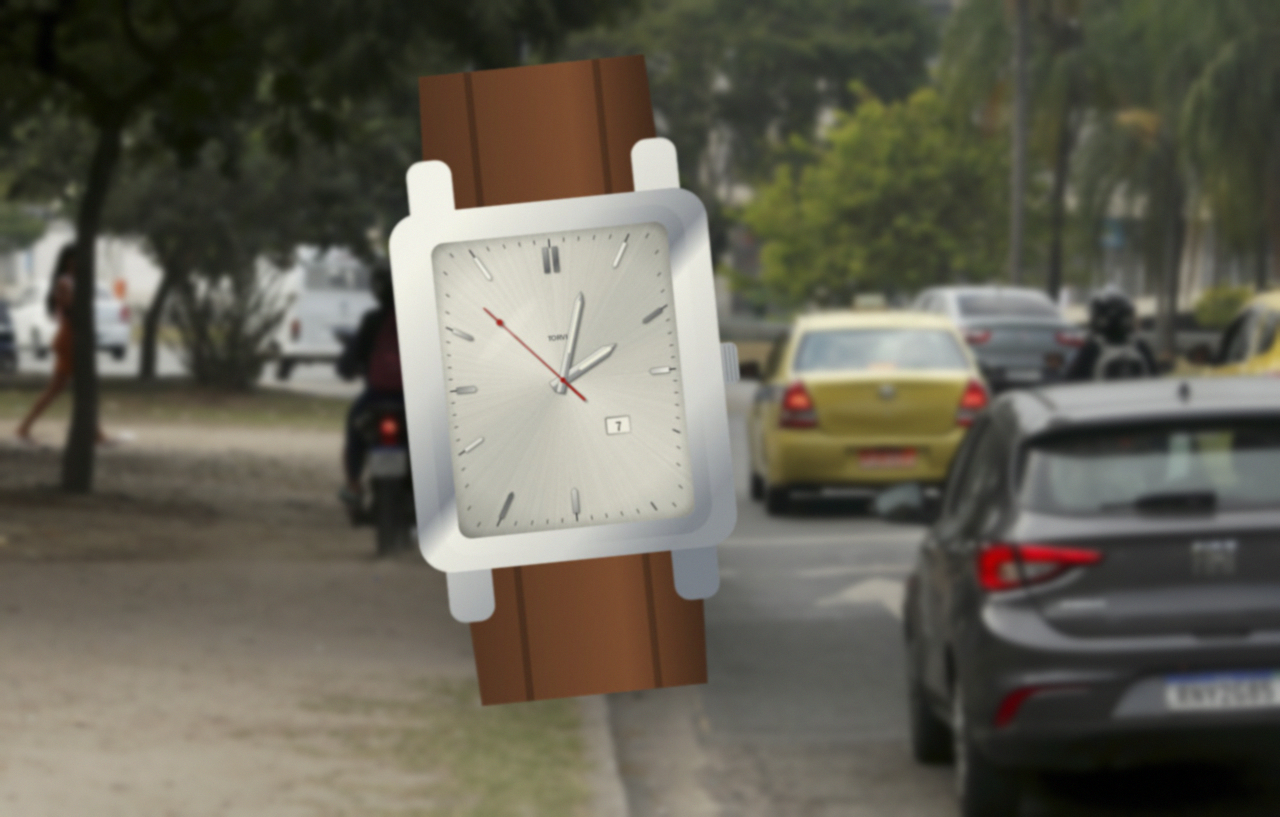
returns 2,02,53
